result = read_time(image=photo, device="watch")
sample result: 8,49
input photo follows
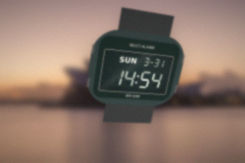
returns 14,54
